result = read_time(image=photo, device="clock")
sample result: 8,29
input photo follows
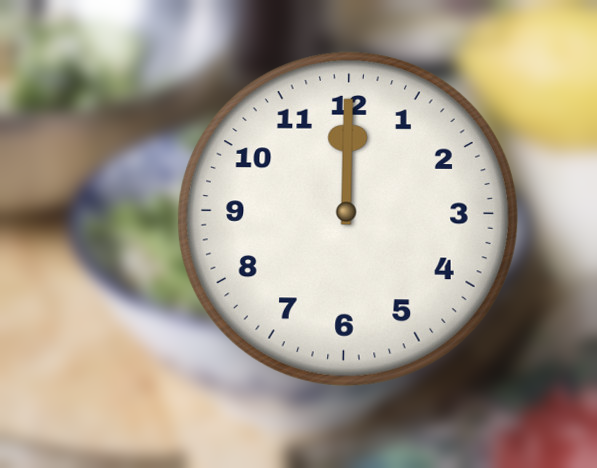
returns 12,00
